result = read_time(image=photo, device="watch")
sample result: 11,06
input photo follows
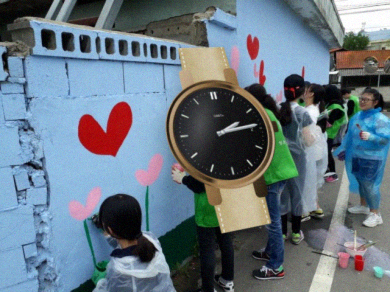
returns 2,14
